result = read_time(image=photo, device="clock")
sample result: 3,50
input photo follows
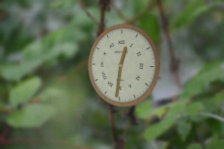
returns 12,31
